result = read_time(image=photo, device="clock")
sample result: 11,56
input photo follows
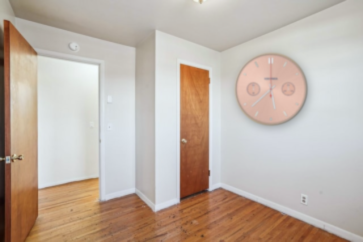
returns 5,38
